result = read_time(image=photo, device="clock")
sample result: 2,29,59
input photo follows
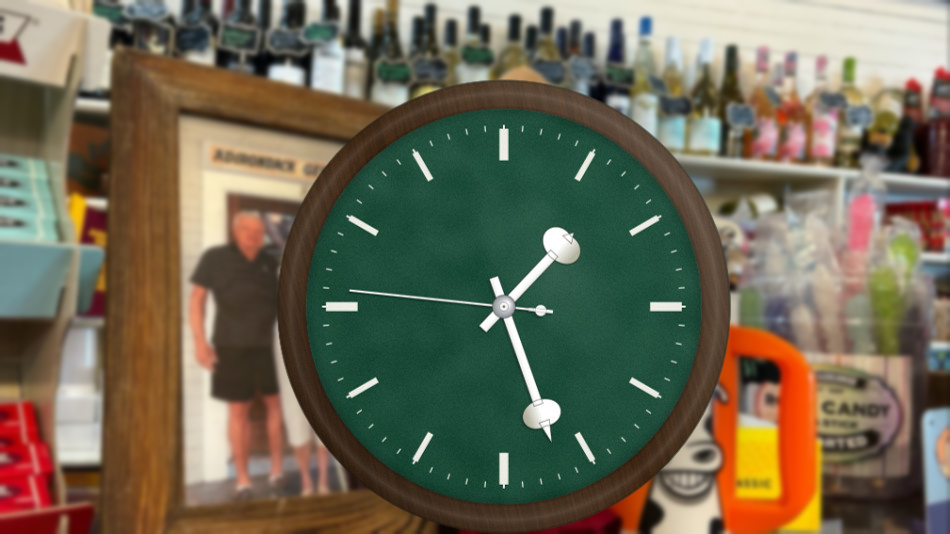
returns 1,26,46
